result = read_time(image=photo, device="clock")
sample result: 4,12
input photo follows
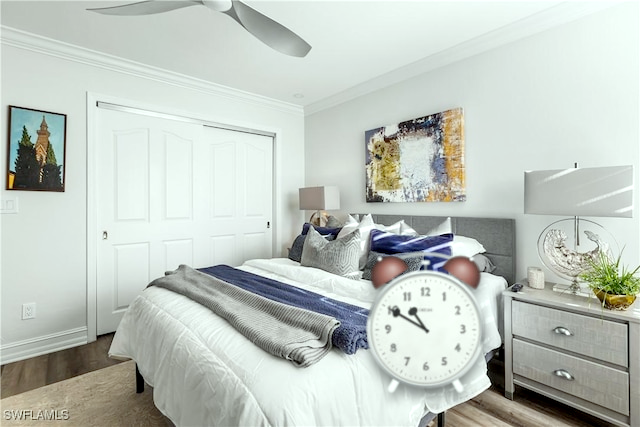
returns 10,50
